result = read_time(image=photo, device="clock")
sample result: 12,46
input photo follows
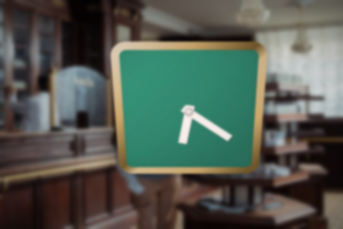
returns 6,21
